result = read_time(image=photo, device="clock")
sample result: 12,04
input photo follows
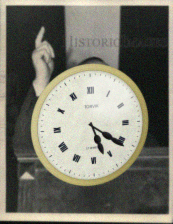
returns 5,21
